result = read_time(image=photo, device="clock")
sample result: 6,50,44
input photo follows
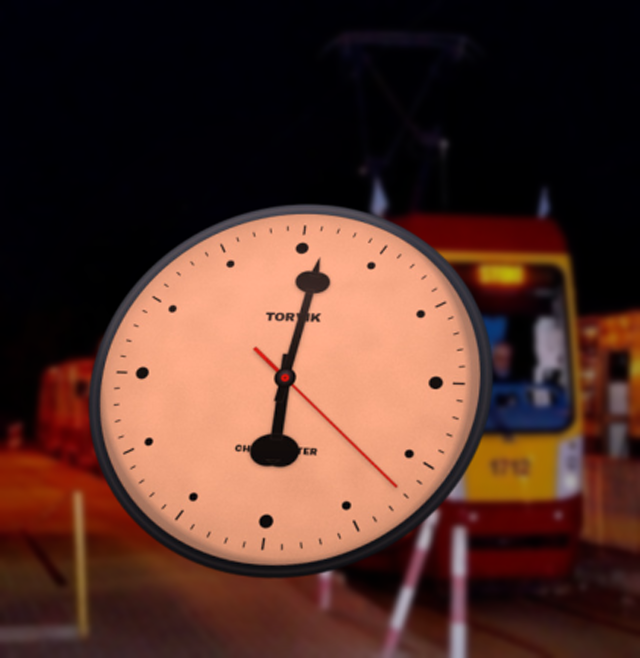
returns 6,01,22
